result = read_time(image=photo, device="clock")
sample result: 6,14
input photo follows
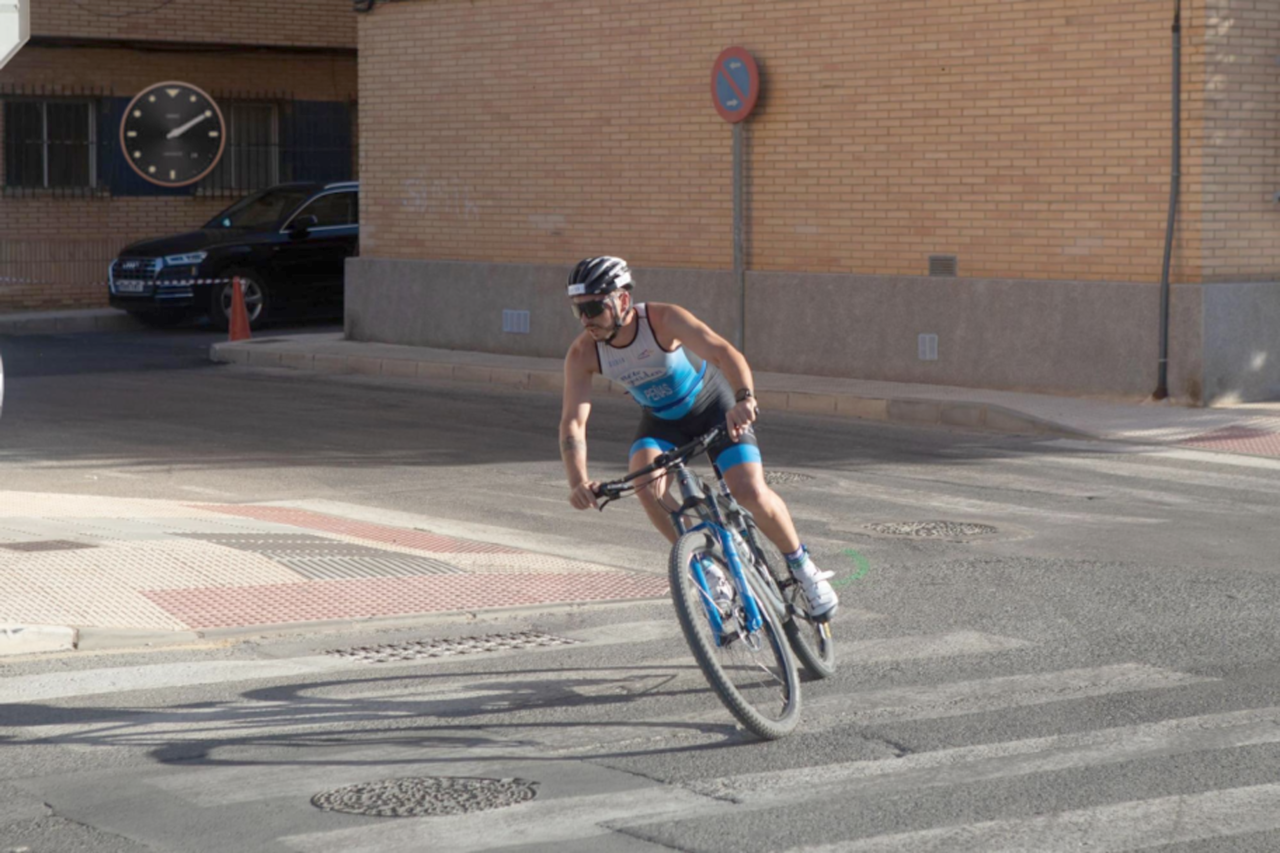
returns 2,10
